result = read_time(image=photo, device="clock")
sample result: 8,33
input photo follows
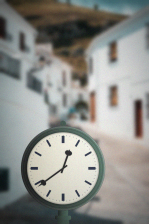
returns 12,39
